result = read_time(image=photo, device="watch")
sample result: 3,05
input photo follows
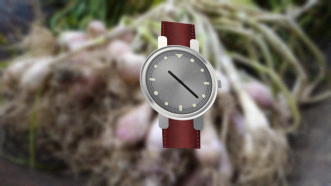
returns 10,22
